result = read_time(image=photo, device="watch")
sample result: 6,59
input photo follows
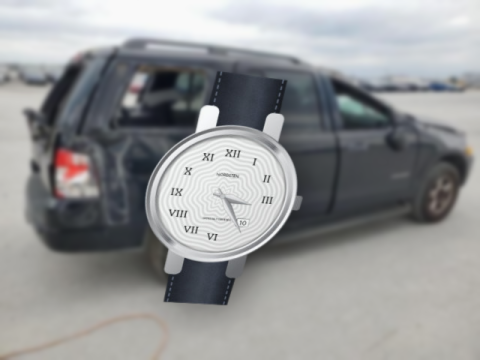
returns 3,24
